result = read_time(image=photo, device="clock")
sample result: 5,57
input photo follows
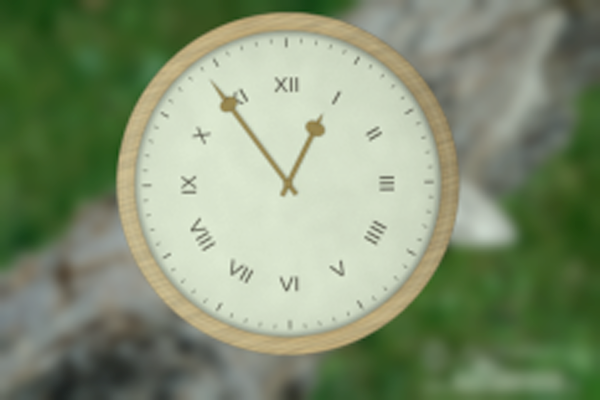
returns 12,54
